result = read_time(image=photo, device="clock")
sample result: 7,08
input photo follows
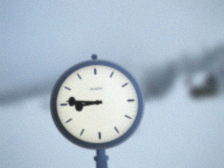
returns 8,46
